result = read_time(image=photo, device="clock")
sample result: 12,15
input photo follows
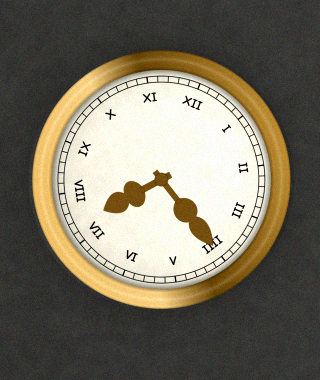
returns 7,20
